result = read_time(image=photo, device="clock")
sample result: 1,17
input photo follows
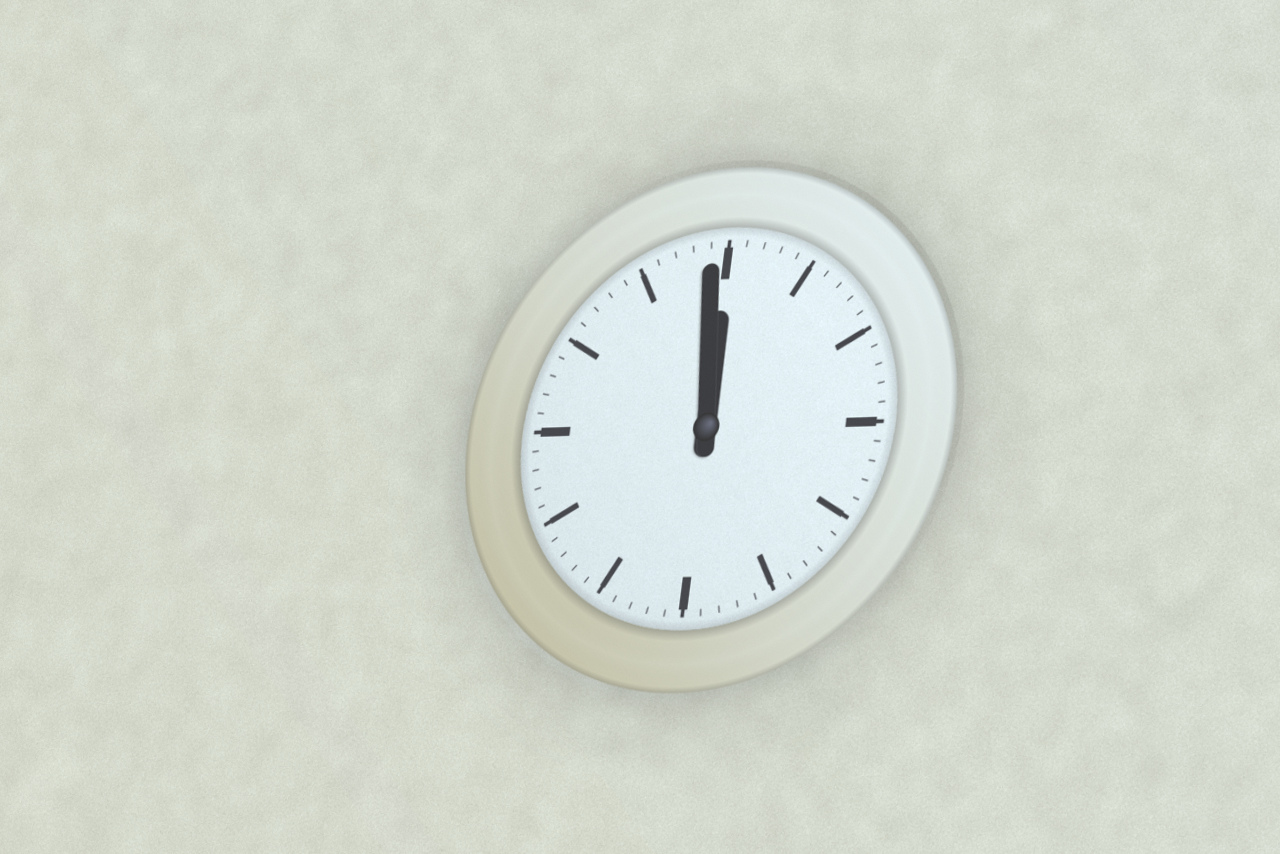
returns 11,59
